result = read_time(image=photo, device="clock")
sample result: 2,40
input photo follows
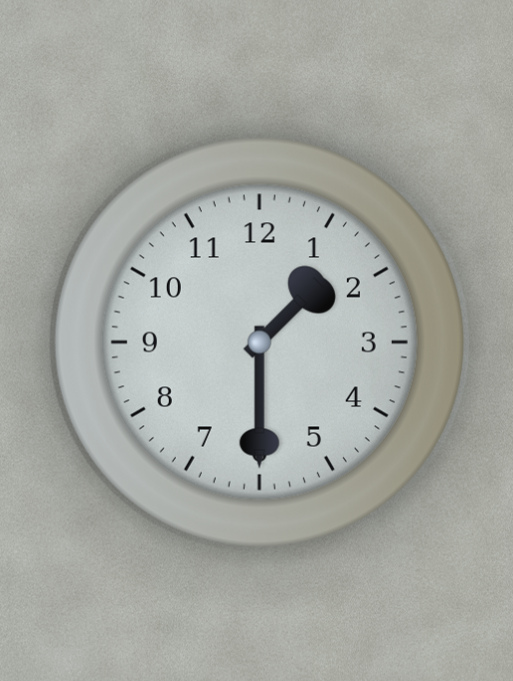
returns 1,30
